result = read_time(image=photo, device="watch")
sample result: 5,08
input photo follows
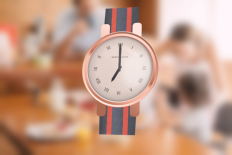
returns 7,00
